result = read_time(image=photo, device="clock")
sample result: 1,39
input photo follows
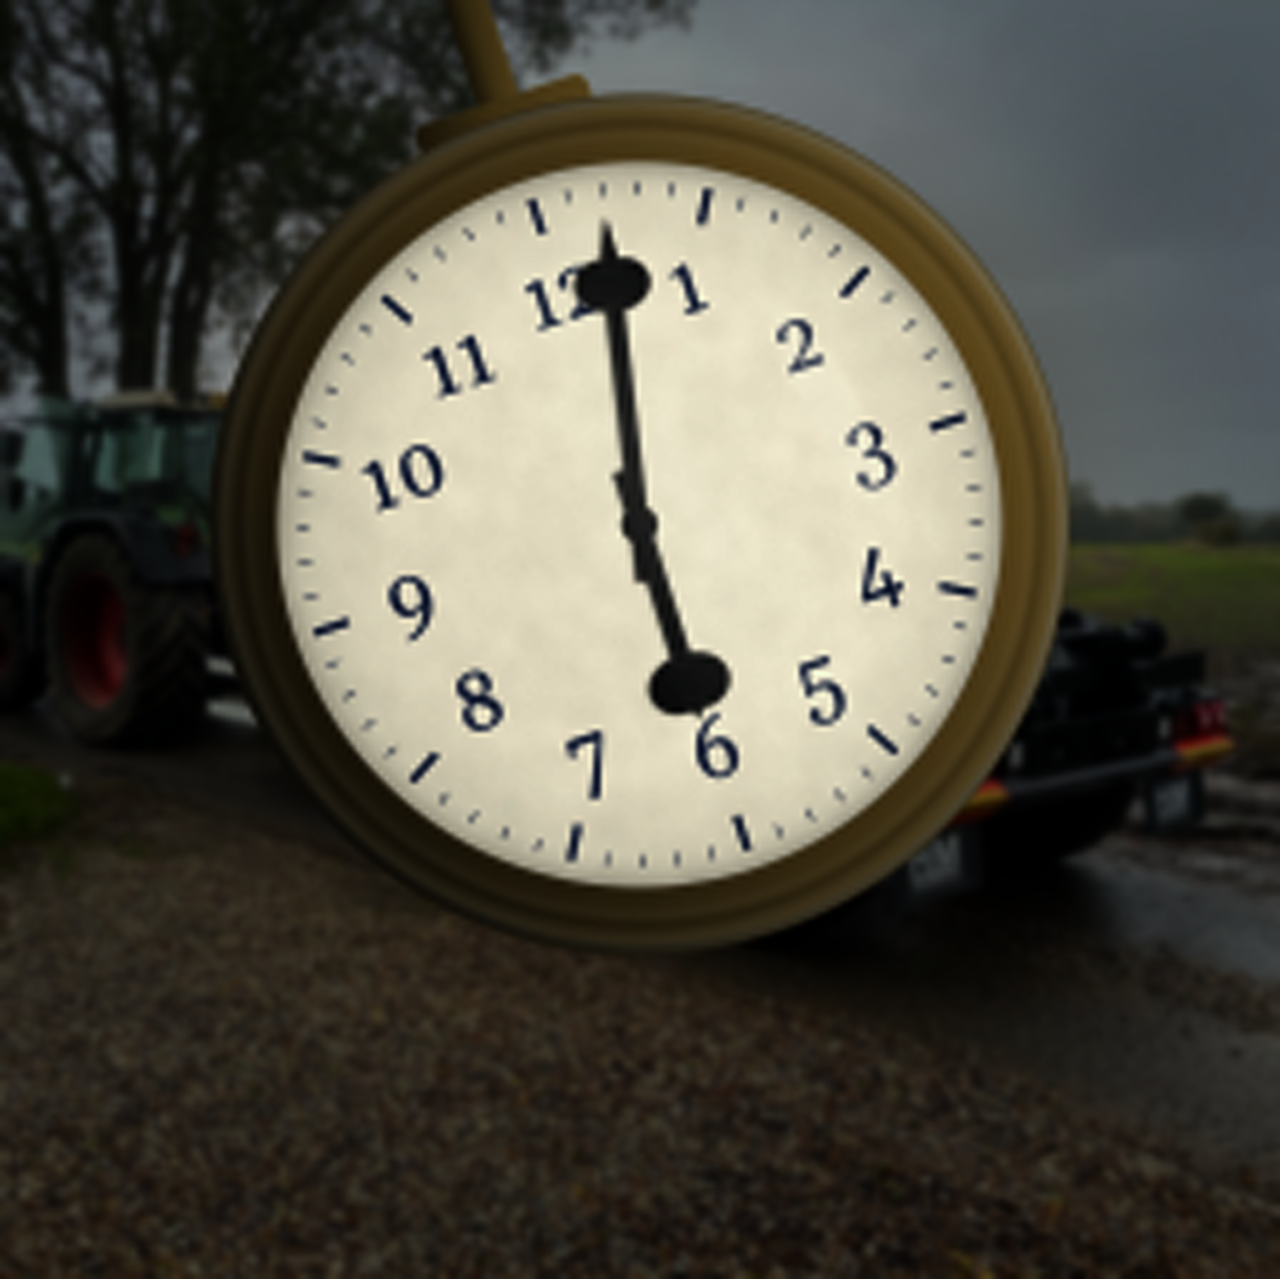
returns 6,02
